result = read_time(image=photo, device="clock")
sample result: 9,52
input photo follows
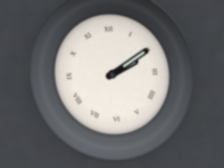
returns 2,10
